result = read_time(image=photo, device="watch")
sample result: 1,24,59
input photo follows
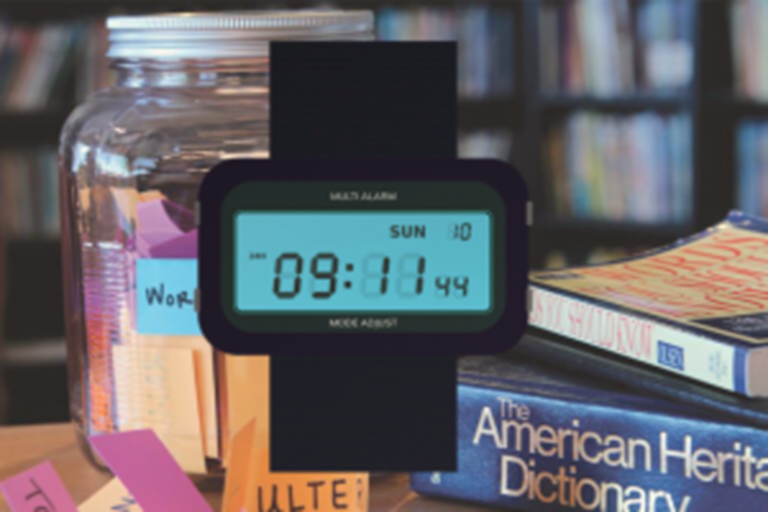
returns 9,11,44
